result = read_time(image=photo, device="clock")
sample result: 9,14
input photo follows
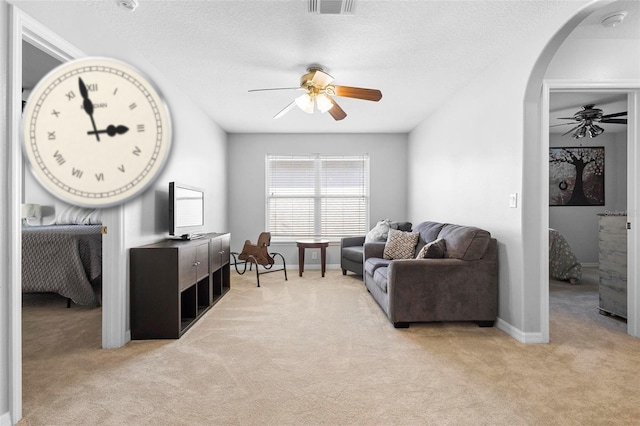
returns 2,58
